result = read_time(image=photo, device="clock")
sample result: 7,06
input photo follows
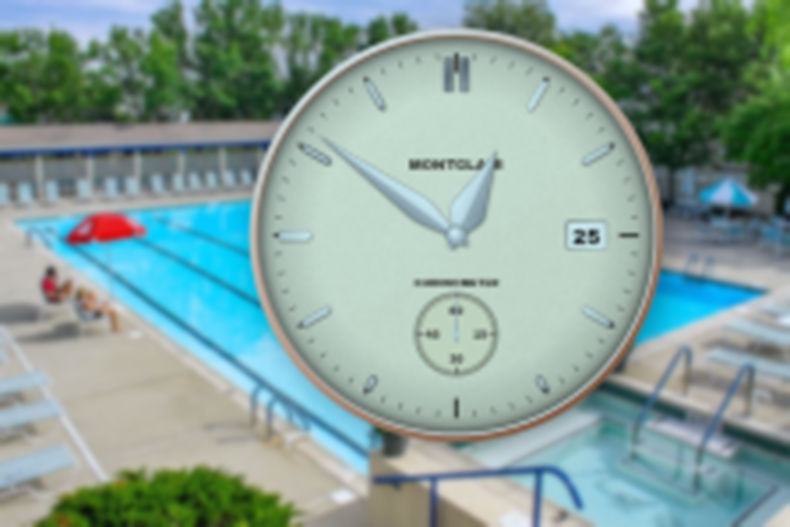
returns 12,51
